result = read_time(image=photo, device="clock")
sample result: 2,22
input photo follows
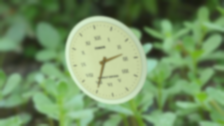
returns 2,35
